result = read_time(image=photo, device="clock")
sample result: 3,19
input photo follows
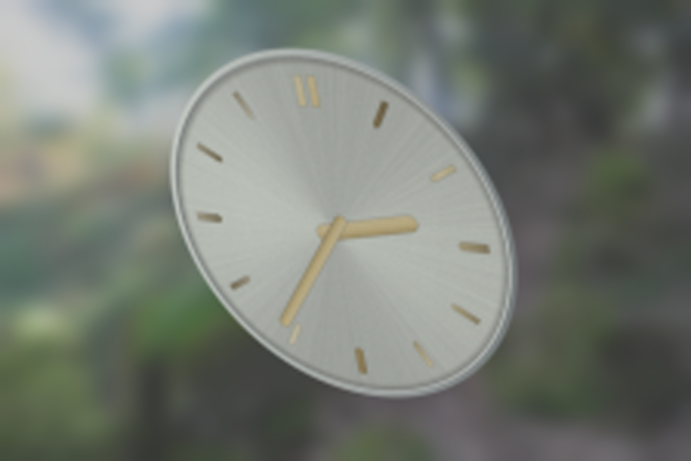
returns 2,36
